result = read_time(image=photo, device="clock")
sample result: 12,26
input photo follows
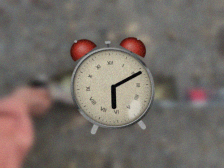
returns 6,11
